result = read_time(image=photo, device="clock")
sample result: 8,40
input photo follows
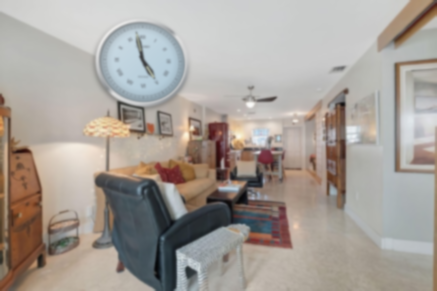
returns 4,58
